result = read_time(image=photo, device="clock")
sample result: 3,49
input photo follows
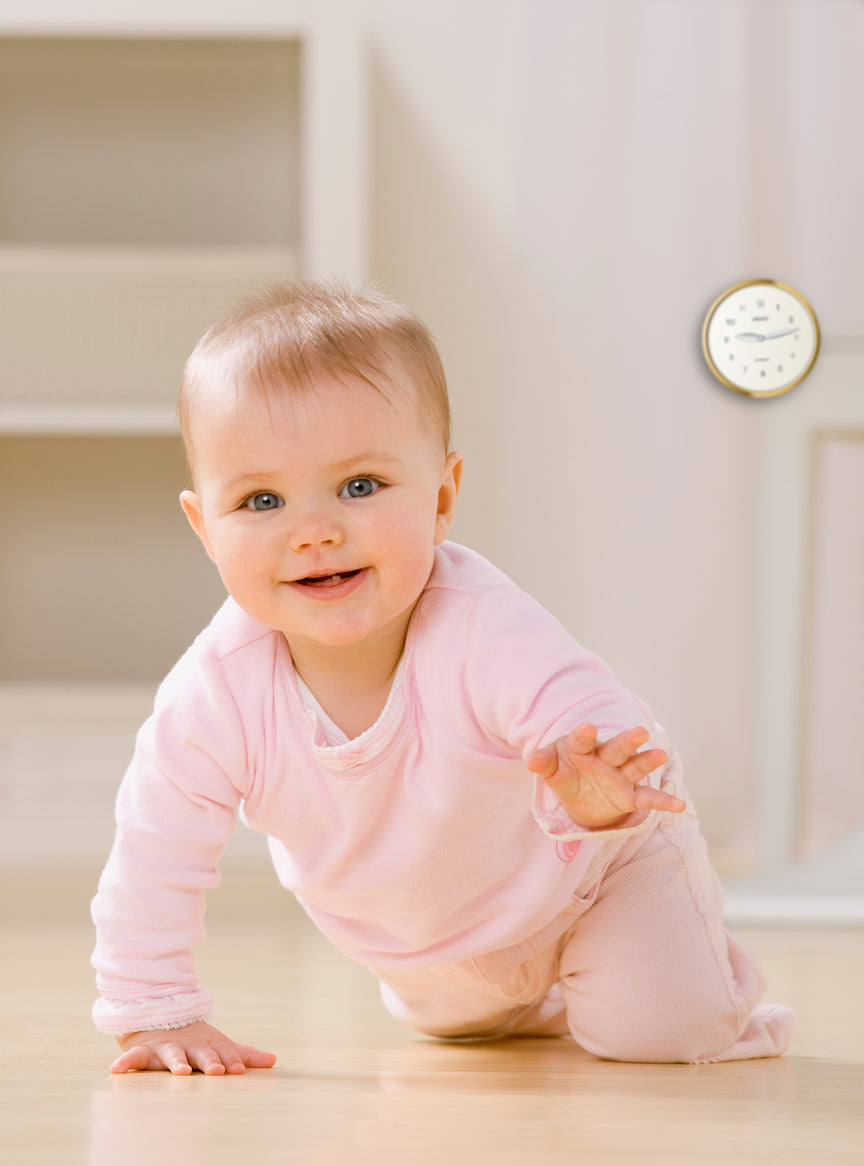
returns 9,13
